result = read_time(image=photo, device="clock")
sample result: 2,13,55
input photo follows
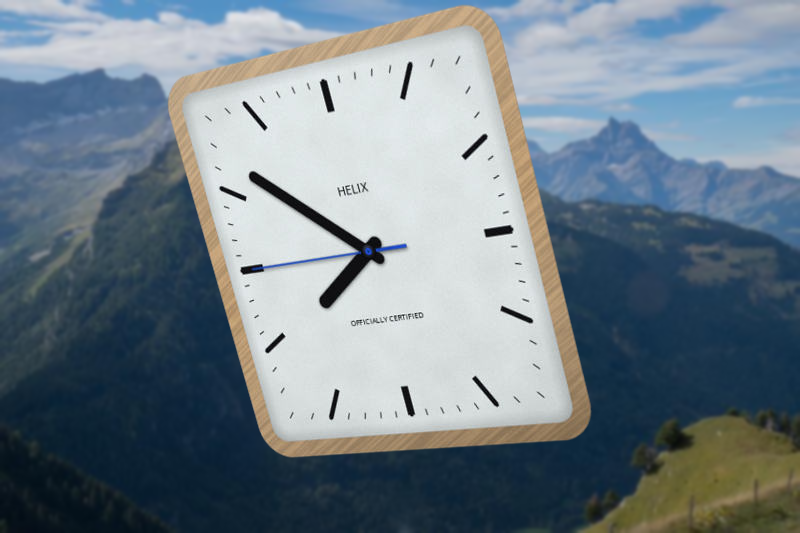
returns 7,51,45
